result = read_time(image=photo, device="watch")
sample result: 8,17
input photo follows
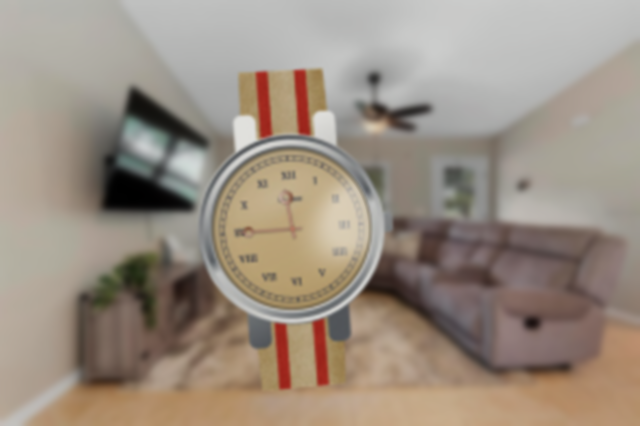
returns 11,45
